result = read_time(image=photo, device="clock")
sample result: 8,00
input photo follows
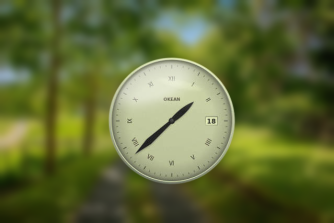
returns 1,38
